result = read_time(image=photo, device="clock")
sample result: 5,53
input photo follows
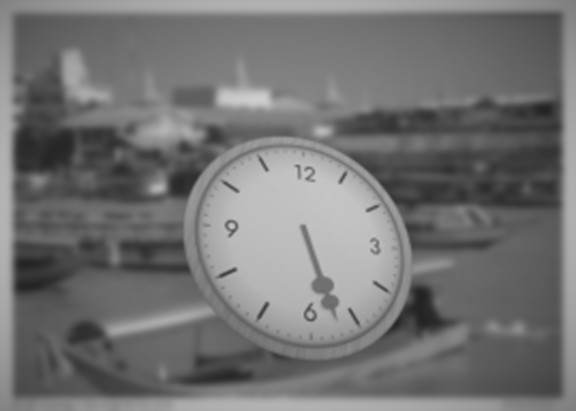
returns 5,27
